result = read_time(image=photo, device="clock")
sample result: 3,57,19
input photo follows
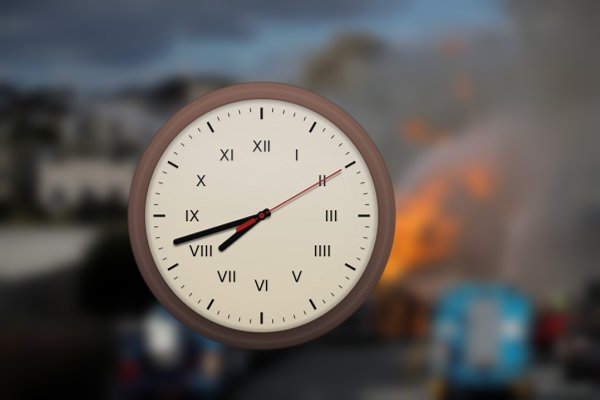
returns 7,42,10
